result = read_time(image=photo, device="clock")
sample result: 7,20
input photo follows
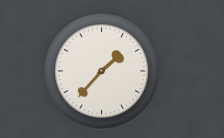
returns 1,37
